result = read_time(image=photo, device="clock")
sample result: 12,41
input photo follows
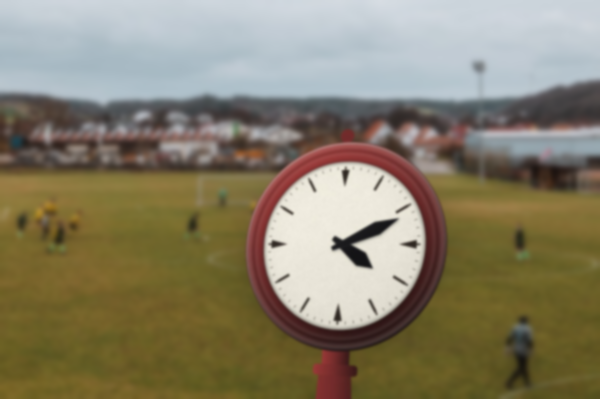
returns 4,11
